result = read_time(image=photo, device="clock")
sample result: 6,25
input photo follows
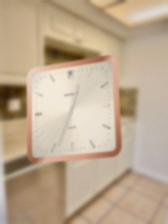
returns 12,34
